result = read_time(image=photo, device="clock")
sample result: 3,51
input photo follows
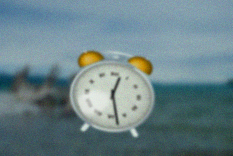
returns 12,28
